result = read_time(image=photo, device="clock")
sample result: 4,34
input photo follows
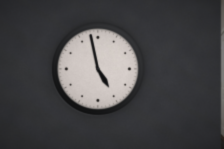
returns 4,58
